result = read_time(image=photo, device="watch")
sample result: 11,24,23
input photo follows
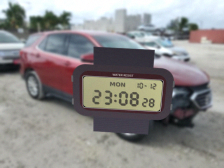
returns 23,08,28
